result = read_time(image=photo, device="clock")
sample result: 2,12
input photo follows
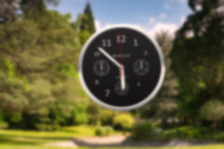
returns 5,52
